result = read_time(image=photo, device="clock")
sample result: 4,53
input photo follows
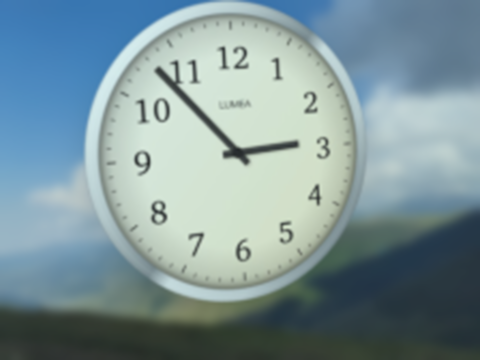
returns 2,53
